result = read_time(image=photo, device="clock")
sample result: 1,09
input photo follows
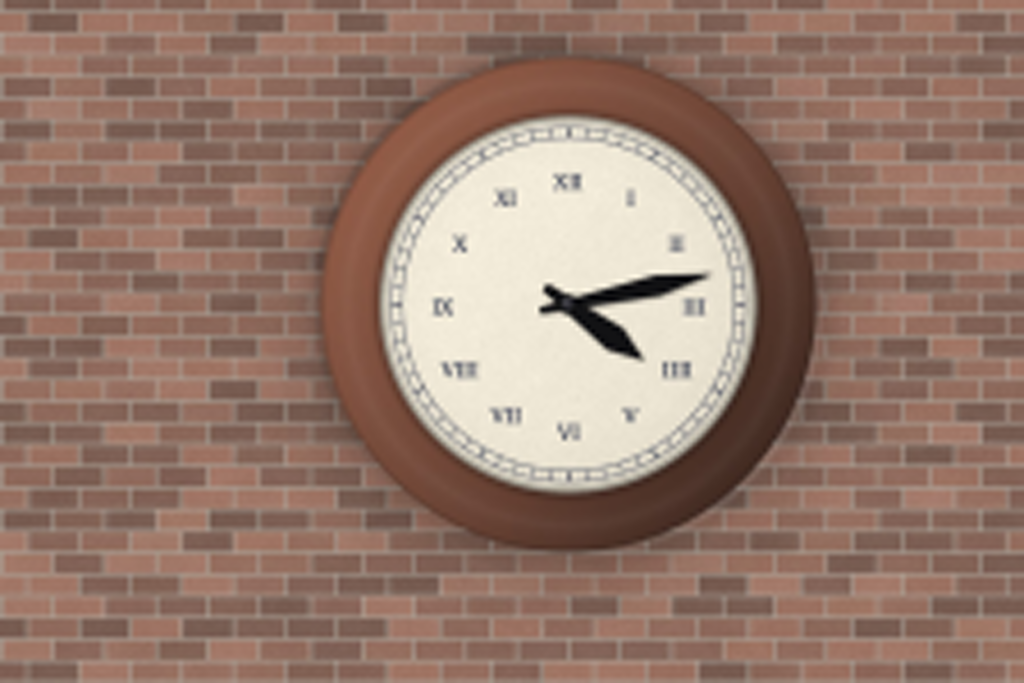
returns 4,13
